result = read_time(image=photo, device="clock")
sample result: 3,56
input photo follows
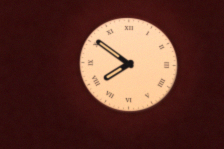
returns 7,51
